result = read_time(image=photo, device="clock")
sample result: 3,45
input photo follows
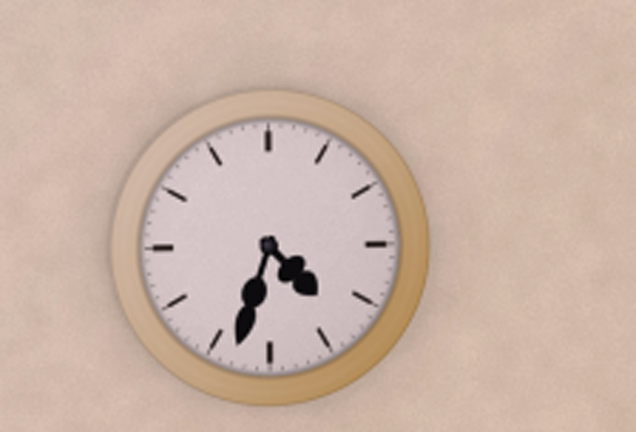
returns 4,33
